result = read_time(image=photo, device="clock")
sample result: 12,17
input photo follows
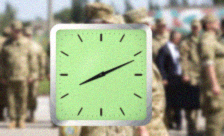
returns 8,11
